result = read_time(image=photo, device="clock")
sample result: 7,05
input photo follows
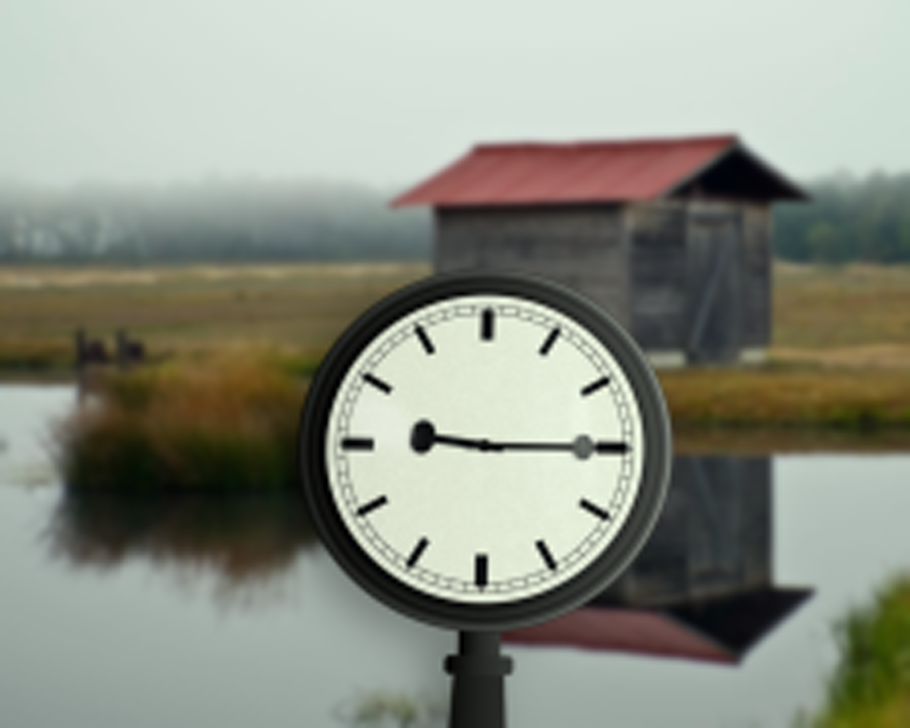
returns 9,15
